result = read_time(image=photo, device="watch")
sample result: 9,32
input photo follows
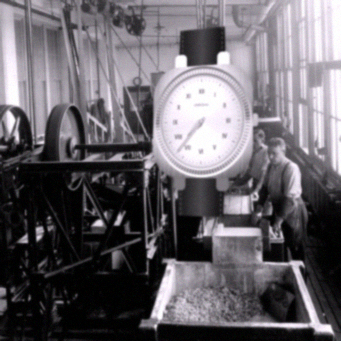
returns 7,37
